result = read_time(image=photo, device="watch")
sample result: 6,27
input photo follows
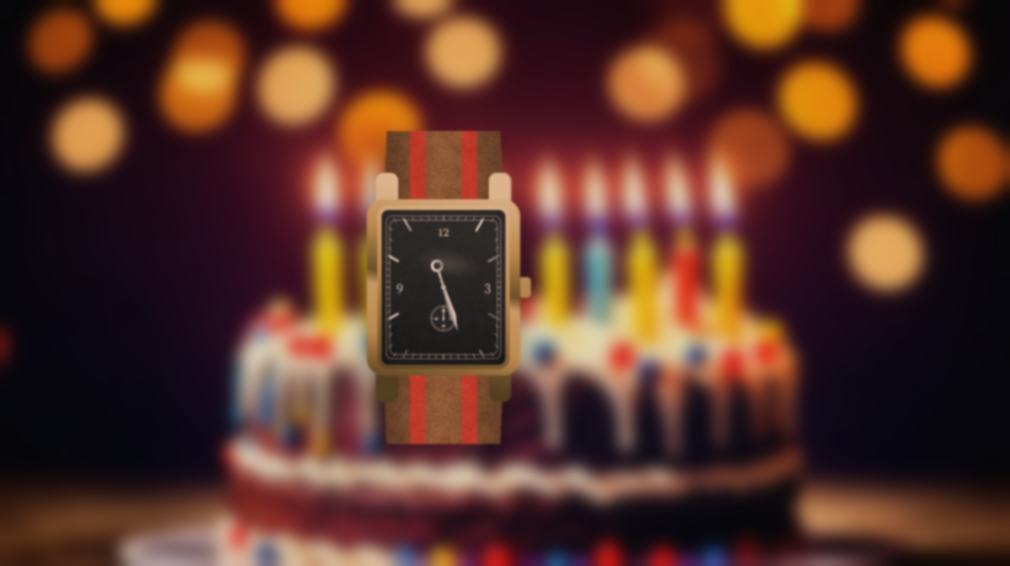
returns 11,27
